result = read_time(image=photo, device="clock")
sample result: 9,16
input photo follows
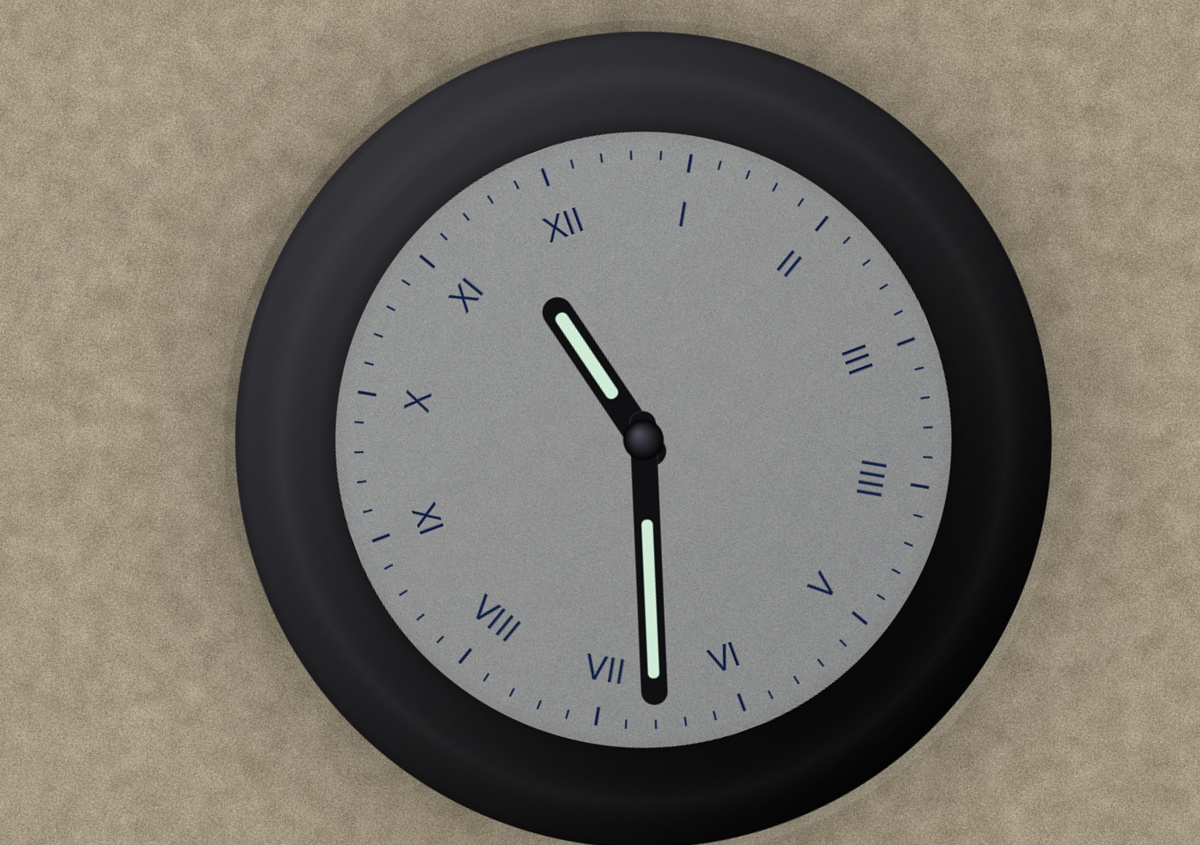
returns 11,33
